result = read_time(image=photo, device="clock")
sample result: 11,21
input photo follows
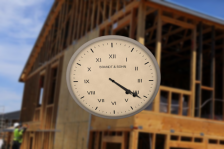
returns 4,21
